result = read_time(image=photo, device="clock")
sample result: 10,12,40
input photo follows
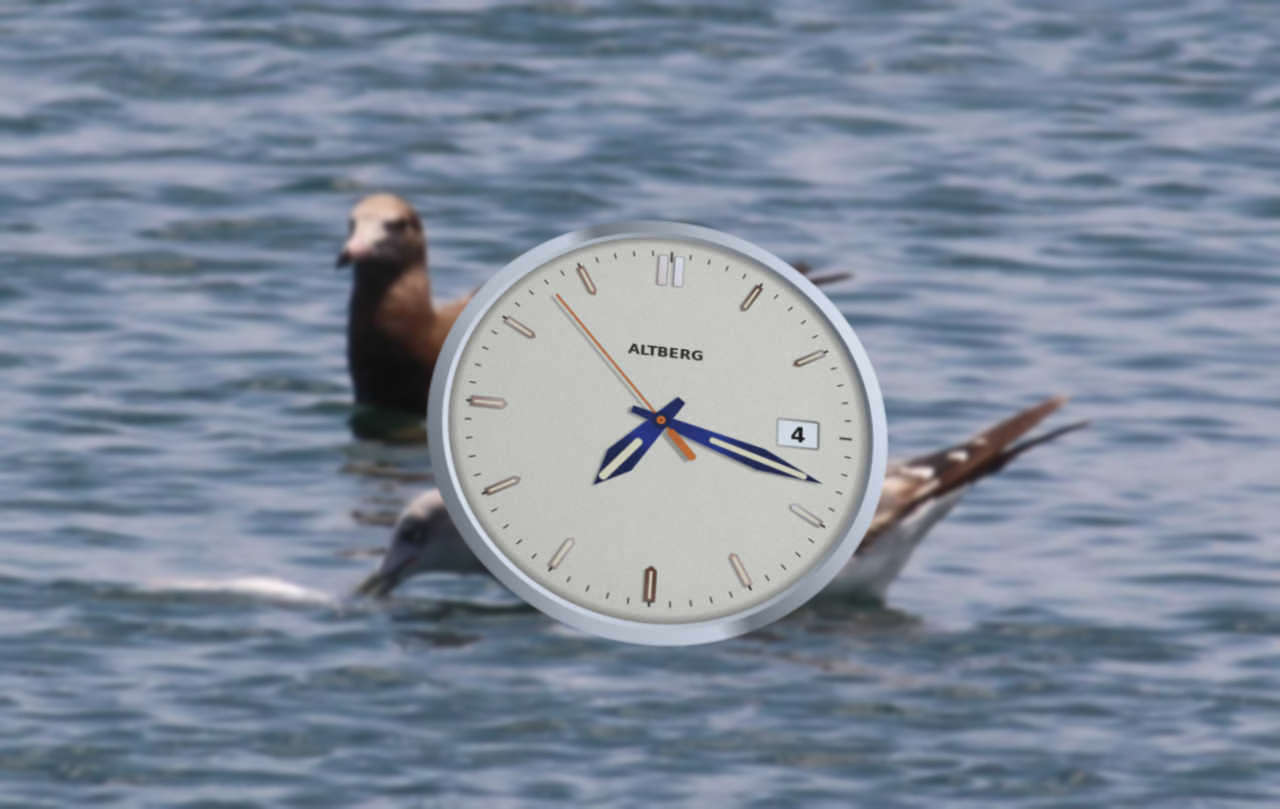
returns 7,17,53
